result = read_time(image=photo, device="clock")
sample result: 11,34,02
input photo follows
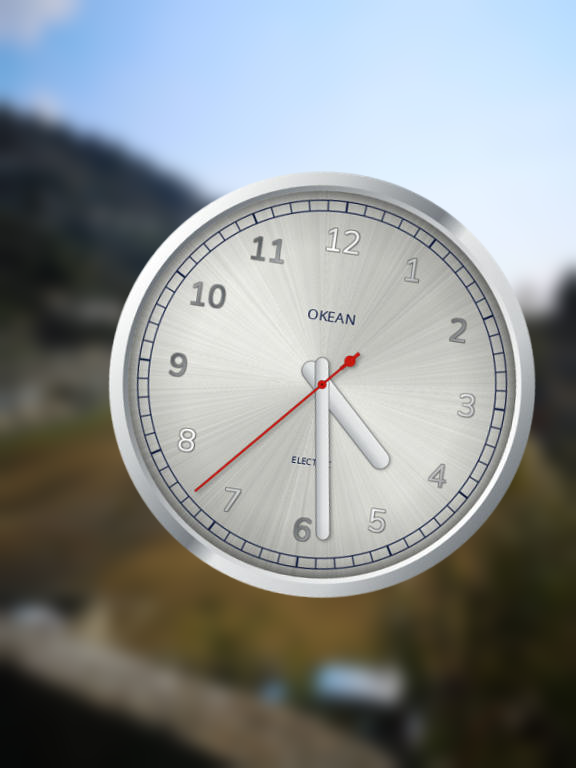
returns 4,28,37
